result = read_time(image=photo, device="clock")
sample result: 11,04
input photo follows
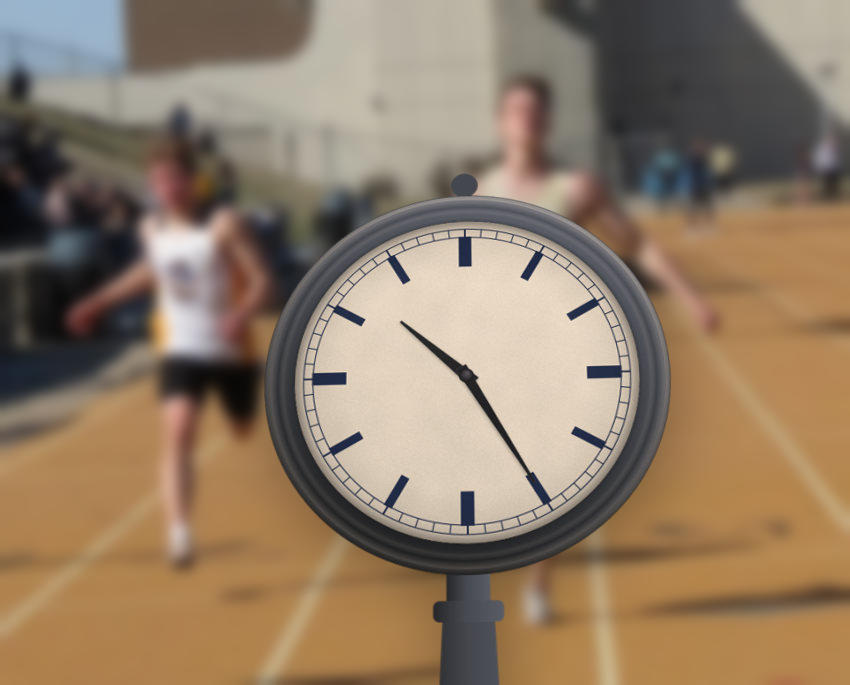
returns 10,25
